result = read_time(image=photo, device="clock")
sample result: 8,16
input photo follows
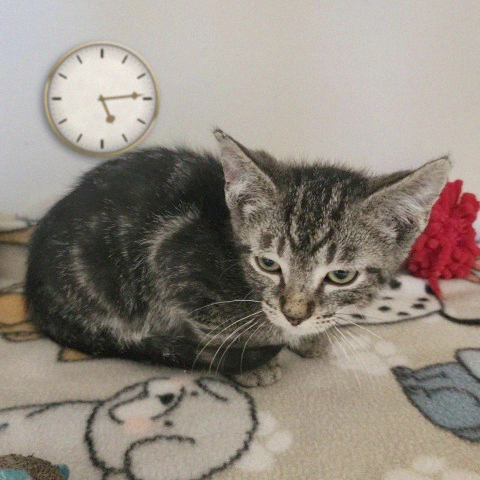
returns 5,14
